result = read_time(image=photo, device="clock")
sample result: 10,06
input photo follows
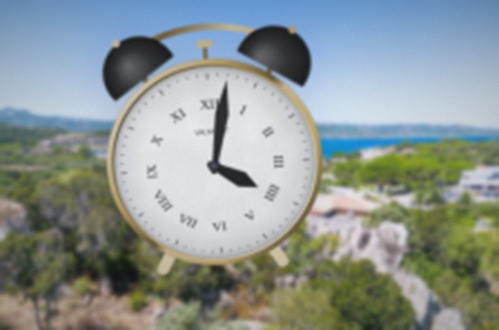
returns 4,02
